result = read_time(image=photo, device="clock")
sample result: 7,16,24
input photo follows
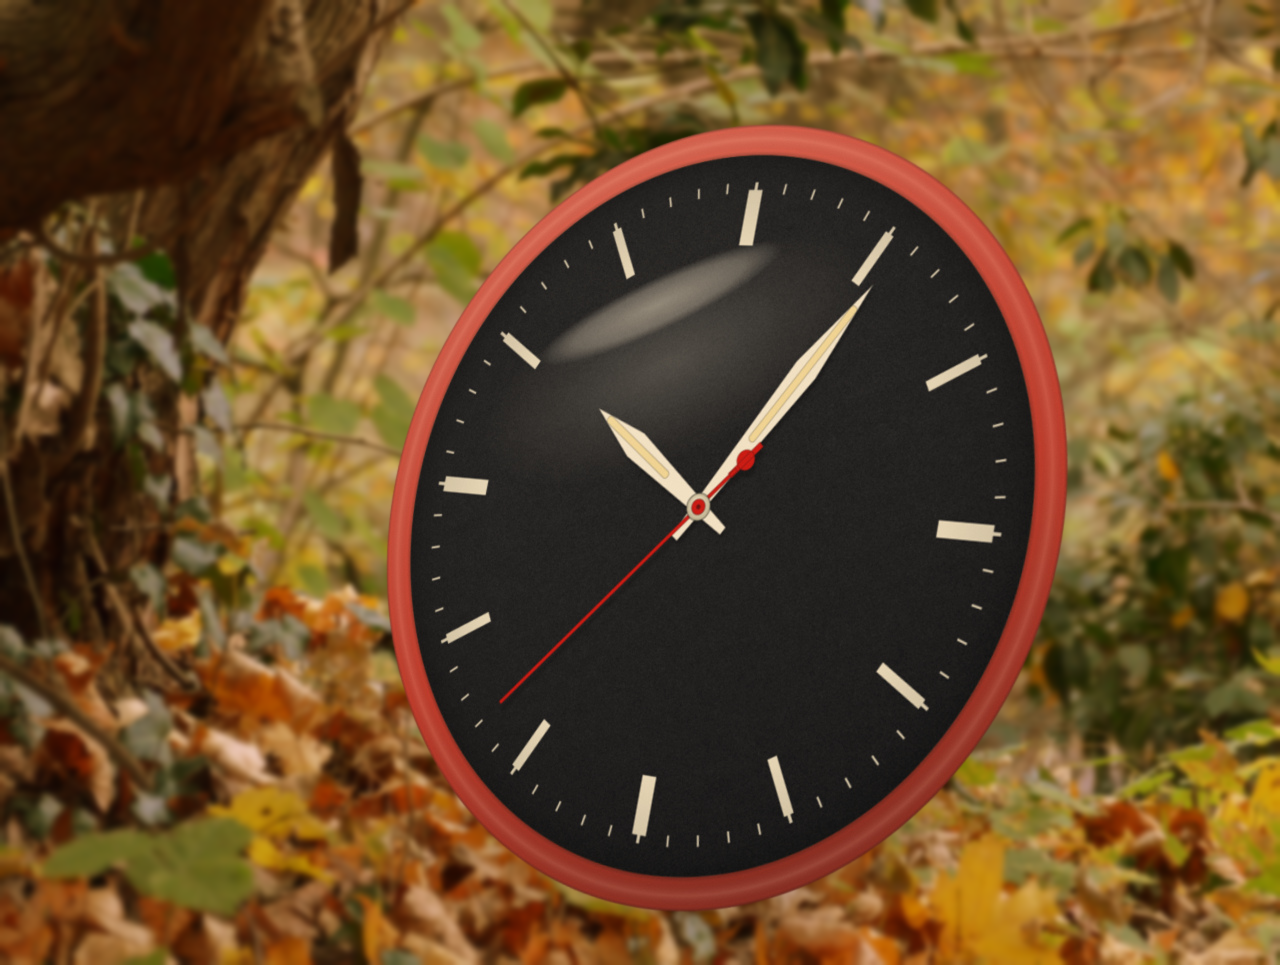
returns 10,05,37
